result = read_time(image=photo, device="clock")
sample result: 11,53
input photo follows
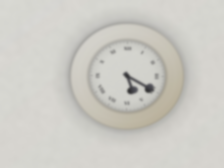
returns 5,20
